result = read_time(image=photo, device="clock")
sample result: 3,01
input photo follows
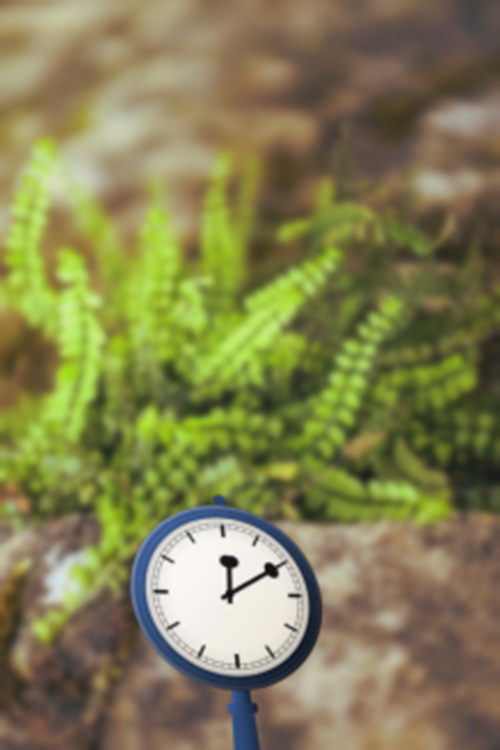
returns 12,10
